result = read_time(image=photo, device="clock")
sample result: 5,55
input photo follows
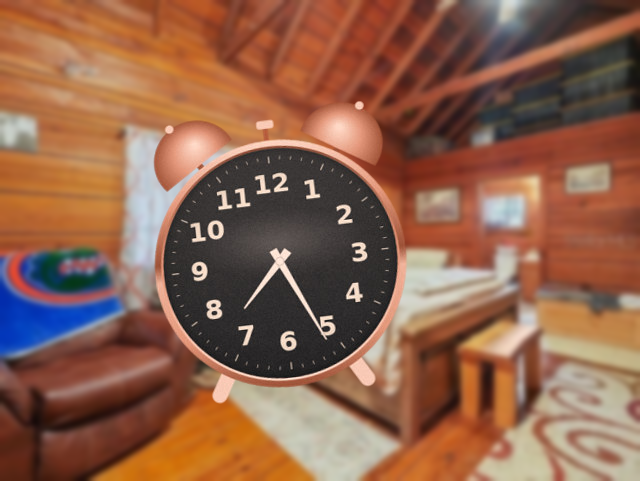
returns 7,26
